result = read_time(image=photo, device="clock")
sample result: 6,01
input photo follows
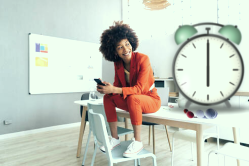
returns 6,00
